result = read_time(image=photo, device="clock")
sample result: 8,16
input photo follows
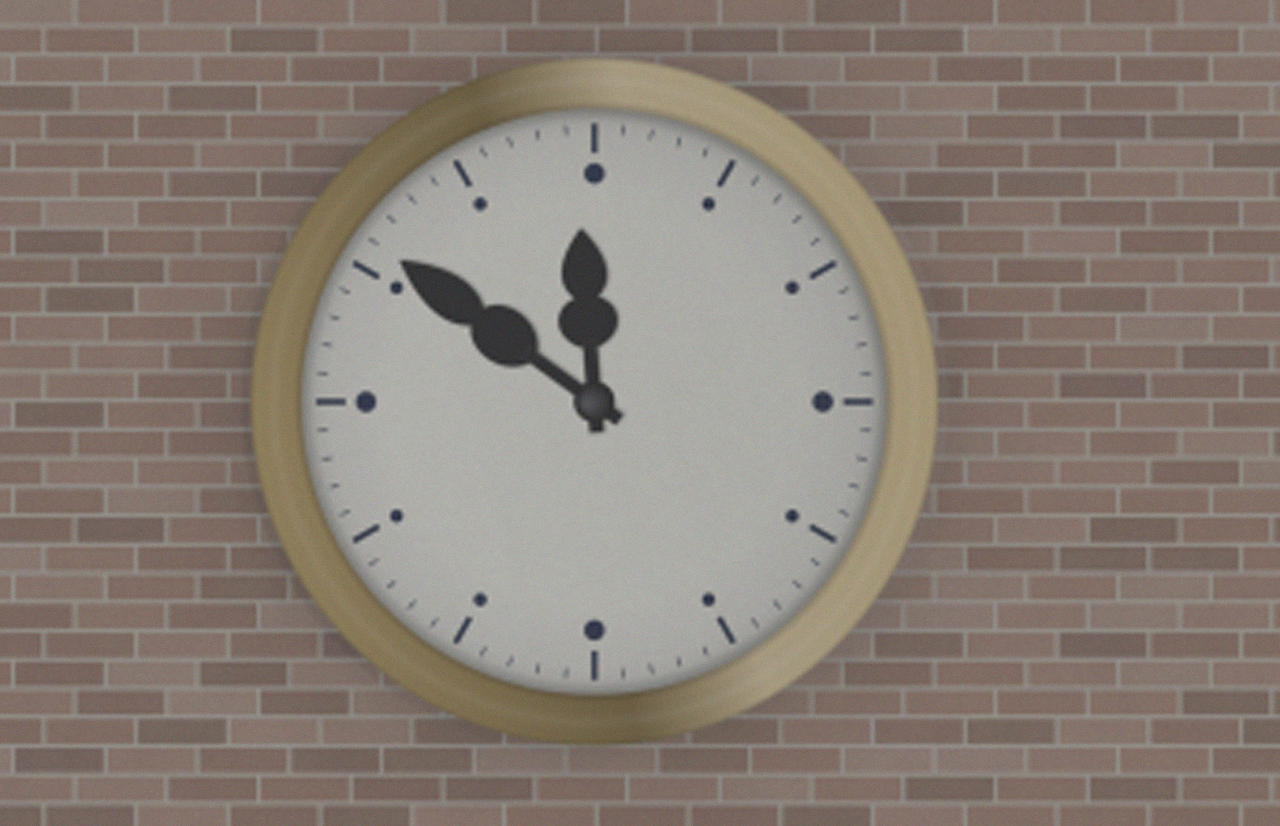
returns 11,51
